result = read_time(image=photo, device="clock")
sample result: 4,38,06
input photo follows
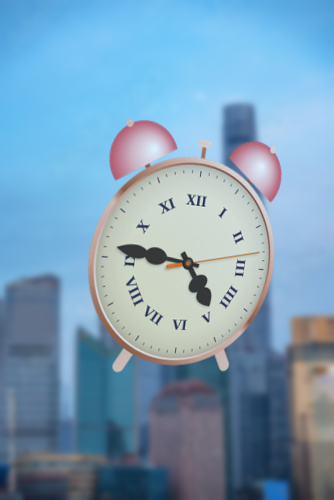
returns 4,46,13
